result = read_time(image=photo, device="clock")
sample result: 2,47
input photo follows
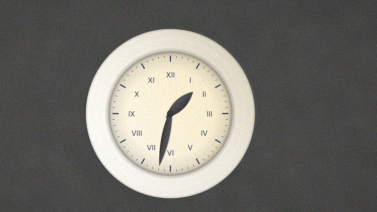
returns 1,32
